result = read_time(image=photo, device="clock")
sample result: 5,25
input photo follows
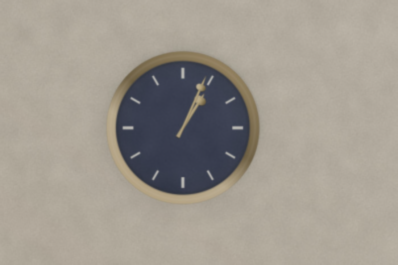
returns 1,04
